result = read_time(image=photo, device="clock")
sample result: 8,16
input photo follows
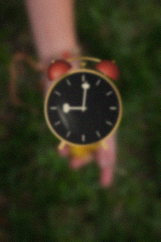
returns 9,01
